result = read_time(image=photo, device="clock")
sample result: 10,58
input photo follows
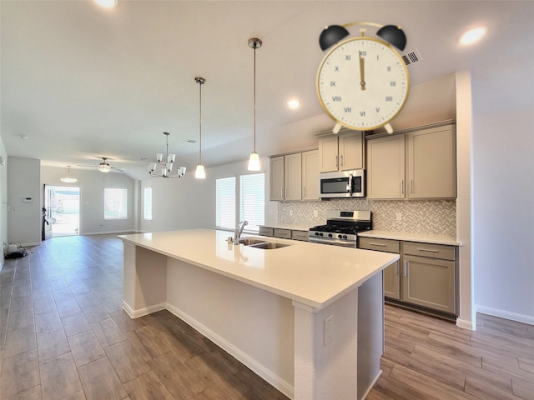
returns 11,59
